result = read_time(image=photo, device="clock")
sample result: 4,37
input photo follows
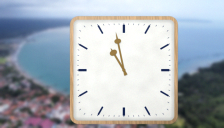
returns 10,58
